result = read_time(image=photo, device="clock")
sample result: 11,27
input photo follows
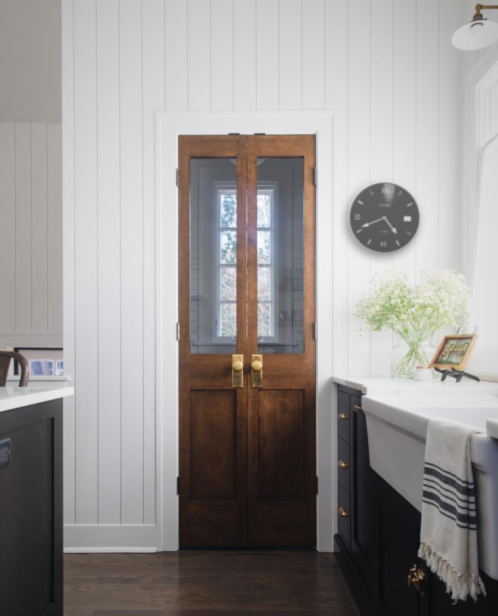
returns 4,41
